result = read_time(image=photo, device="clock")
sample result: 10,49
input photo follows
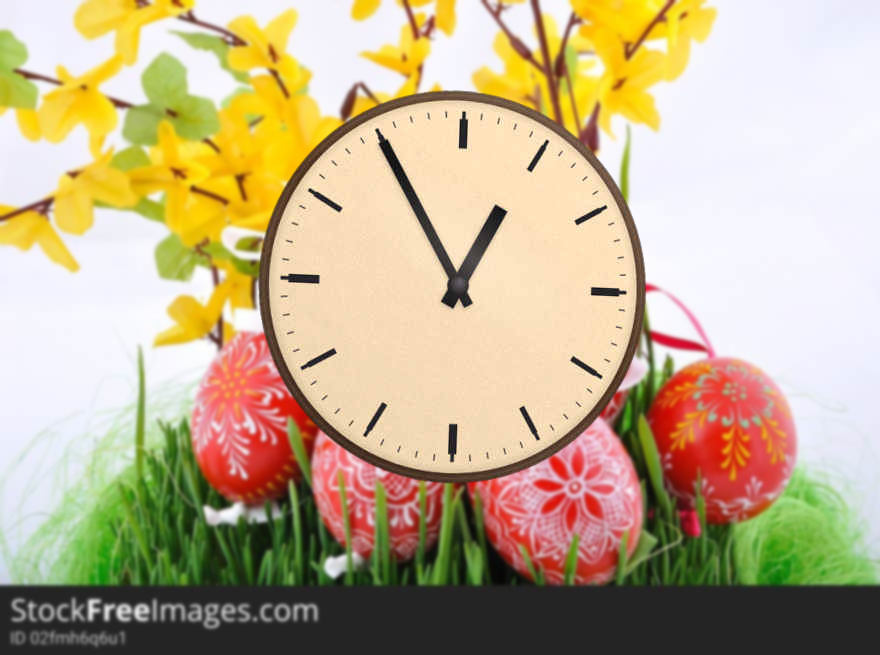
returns 12,55
